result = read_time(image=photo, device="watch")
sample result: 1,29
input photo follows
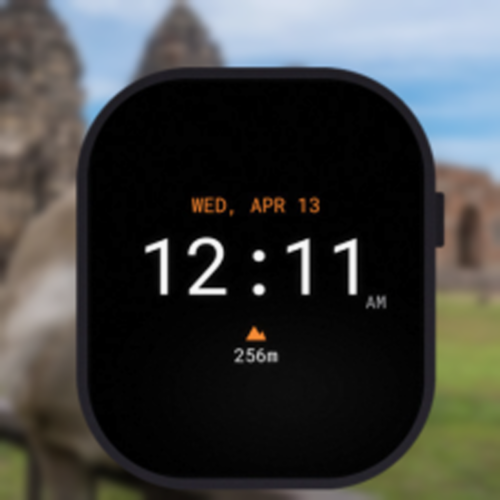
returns 12,11
